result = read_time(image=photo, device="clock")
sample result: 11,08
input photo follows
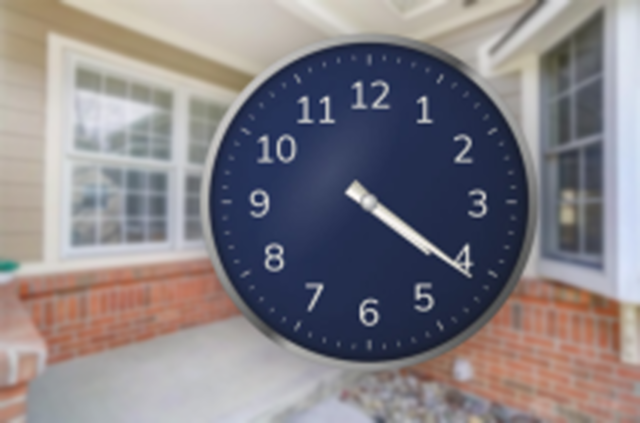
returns 4,21
